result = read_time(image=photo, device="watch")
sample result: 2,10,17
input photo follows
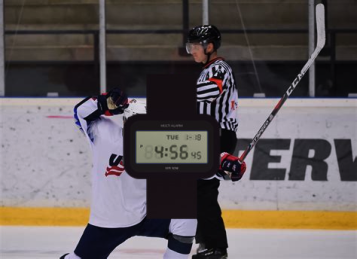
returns 4,56,45
